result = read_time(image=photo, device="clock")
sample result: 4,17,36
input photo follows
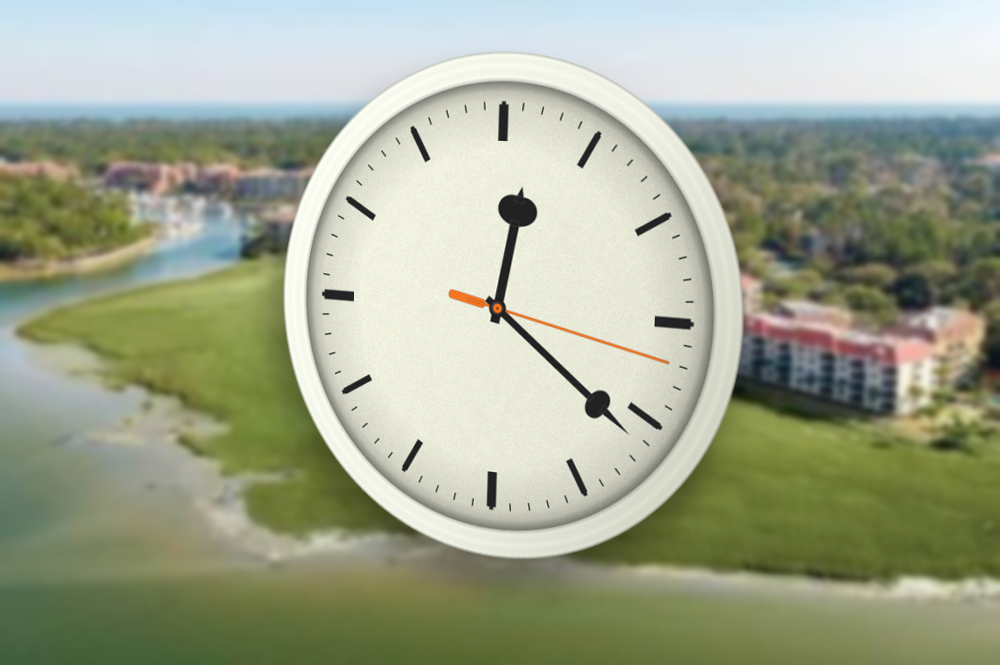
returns 12,21,17
